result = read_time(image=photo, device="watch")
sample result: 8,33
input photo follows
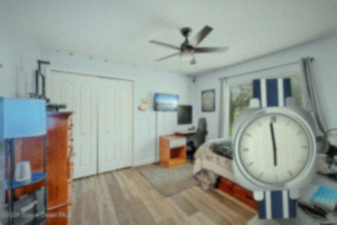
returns 5,59
